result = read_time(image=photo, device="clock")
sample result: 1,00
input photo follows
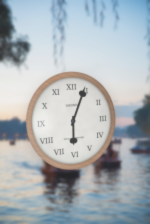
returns 6,04
